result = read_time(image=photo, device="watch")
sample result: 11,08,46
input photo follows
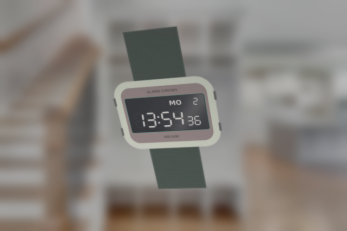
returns 13,54,36
